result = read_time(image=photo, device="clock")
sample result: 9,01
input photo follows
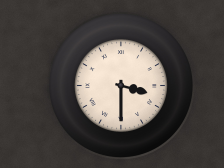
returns 3,30
